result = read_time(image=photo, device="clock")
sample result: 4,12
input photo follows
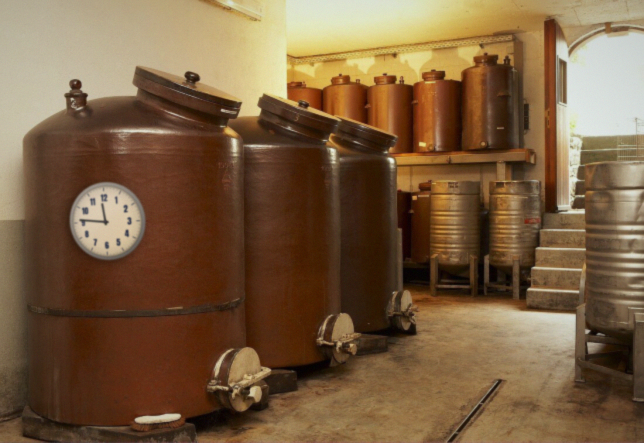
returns 11,46
